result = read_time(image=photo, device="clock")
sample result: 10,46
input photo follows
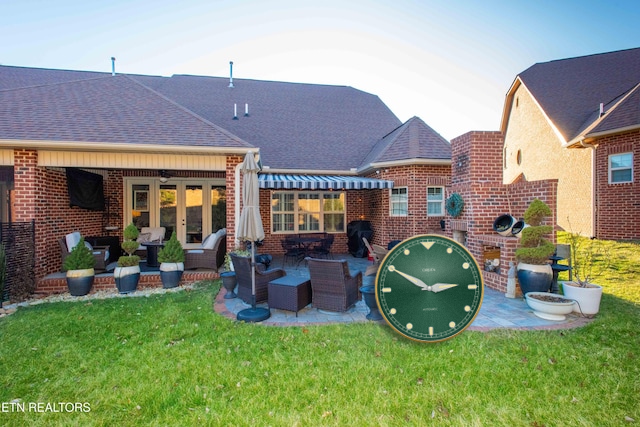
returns 2,50
